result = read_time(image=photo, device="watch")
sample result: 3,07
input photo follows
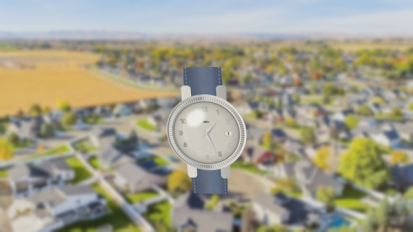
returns 1,26
